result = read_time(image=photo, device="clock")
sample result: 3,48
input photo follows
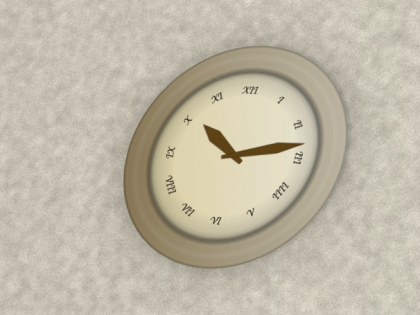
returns 10,13
